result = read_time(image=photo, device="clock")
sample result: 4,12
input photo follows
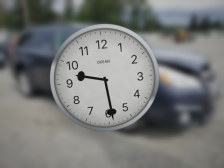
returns 9,29
